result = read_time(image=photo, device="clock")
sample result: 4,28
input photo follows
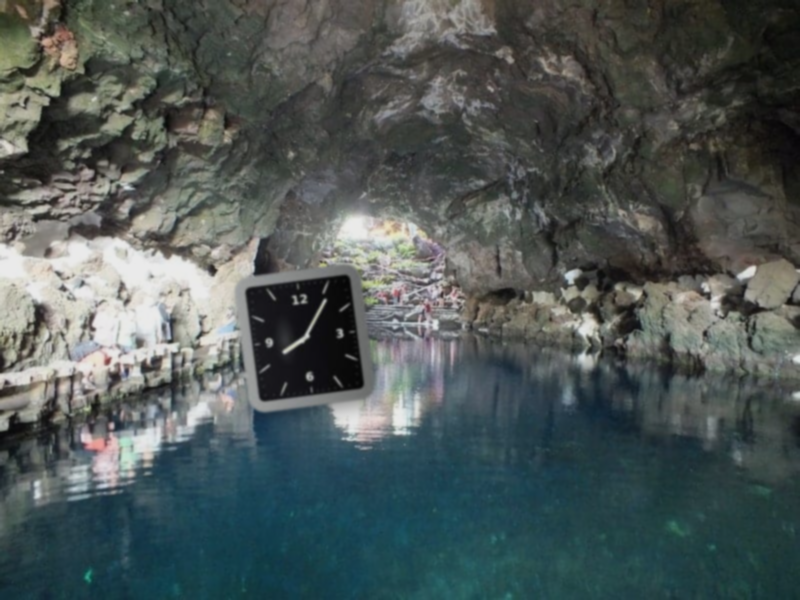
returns 8,06
